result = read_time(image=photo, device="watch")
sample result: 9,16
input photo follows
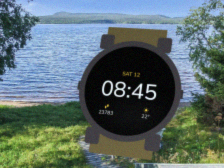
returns 8,45
